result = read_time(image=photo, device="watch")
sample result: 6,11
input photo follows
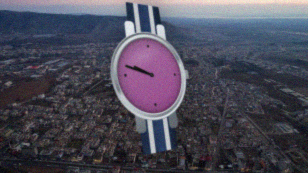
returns 9,48
